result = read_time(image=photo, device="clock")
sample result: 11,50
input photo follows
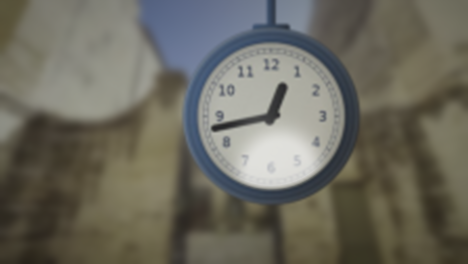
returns 12,43
